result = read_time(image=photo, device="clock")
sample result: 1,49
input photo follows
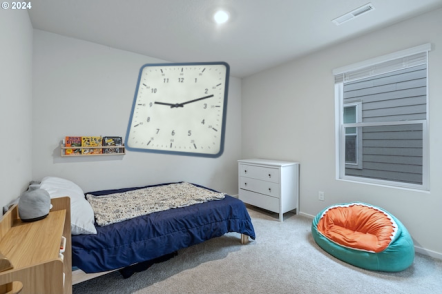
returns 9,12
